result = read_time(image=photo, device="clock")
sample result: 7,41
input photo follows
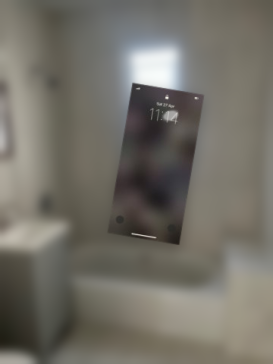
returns 11,14
